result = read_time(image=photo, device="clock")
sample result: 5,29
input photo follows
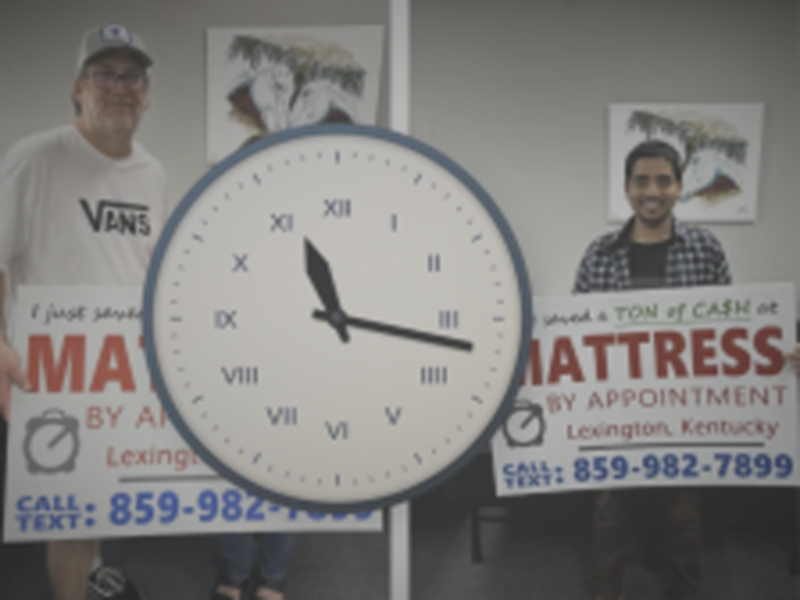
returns 11,17
